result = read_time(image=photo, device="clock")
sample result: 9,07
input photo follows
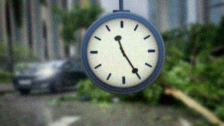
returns 11,25
